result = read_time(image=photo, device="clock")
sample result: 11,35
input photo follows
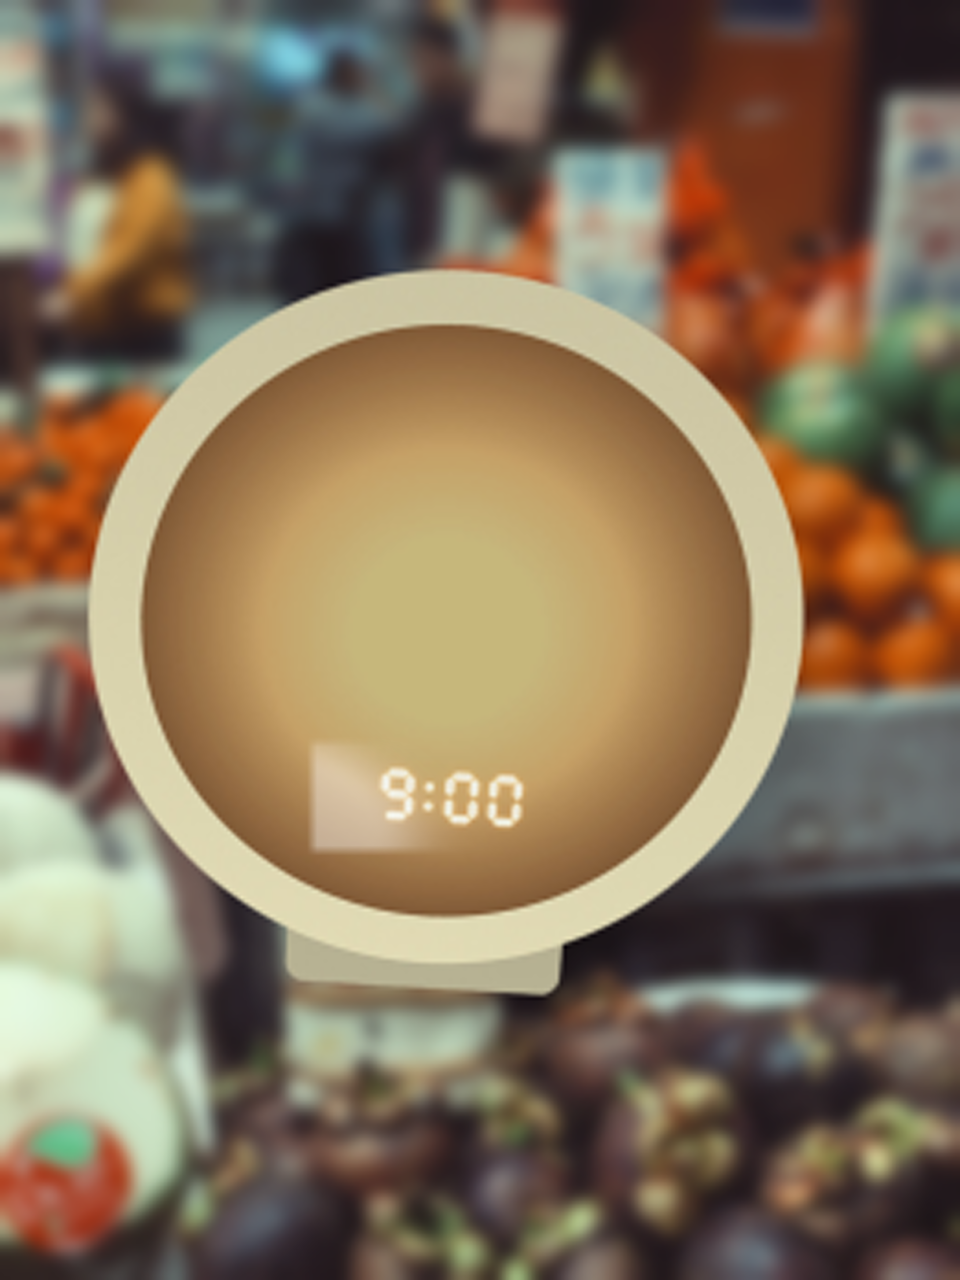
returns 9,00
